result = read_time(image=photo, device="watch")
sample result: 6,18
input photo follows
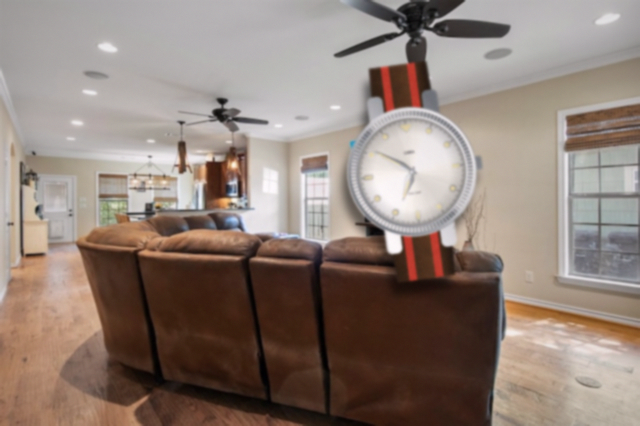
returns 6,51
